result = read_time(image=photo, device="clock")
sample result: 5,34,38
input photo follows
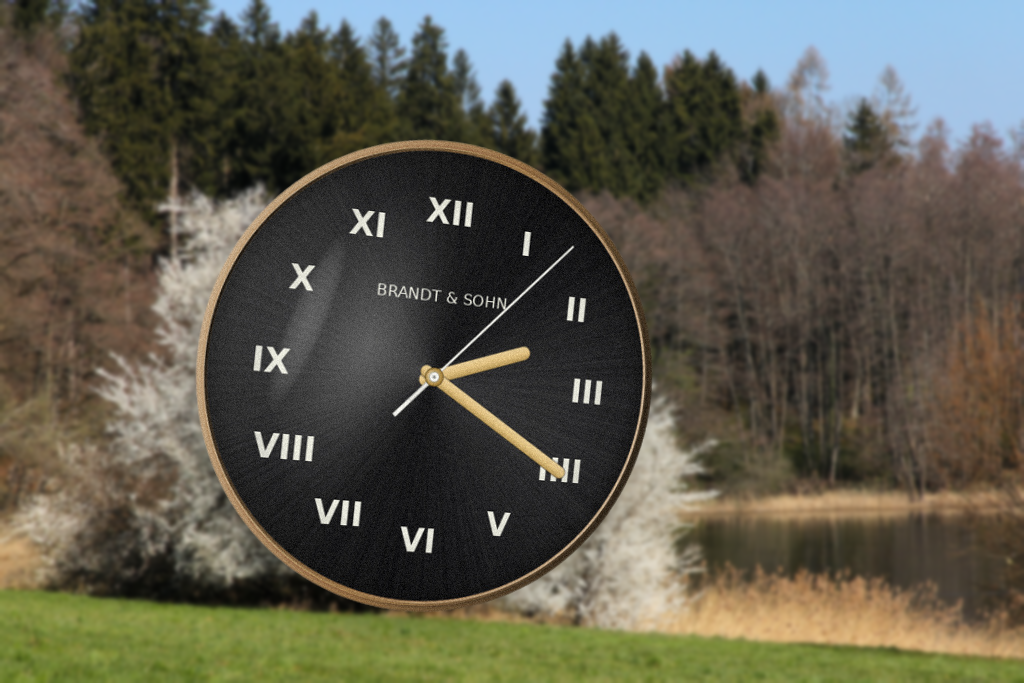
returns 2,20,07
